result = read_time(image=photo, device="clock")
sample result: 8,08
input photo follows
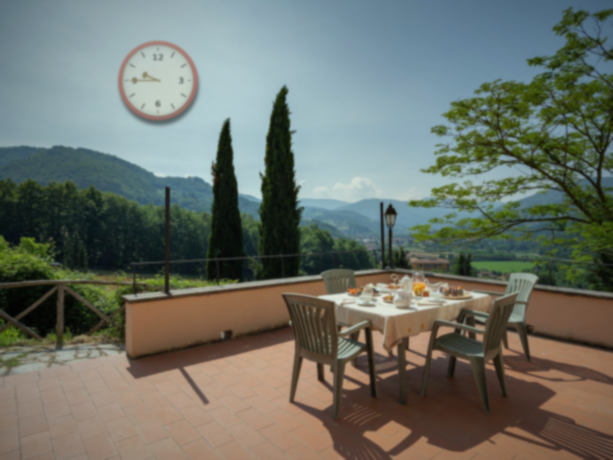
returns 9,45
